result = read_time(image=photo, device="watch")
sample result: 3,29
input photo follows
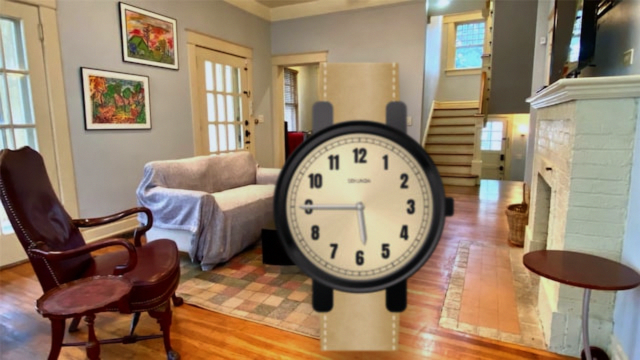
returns 5,45
